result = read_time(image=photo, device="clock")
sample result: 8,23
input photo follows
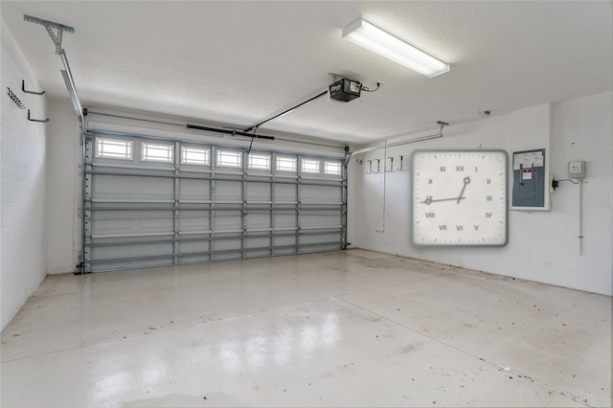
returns 12,44
